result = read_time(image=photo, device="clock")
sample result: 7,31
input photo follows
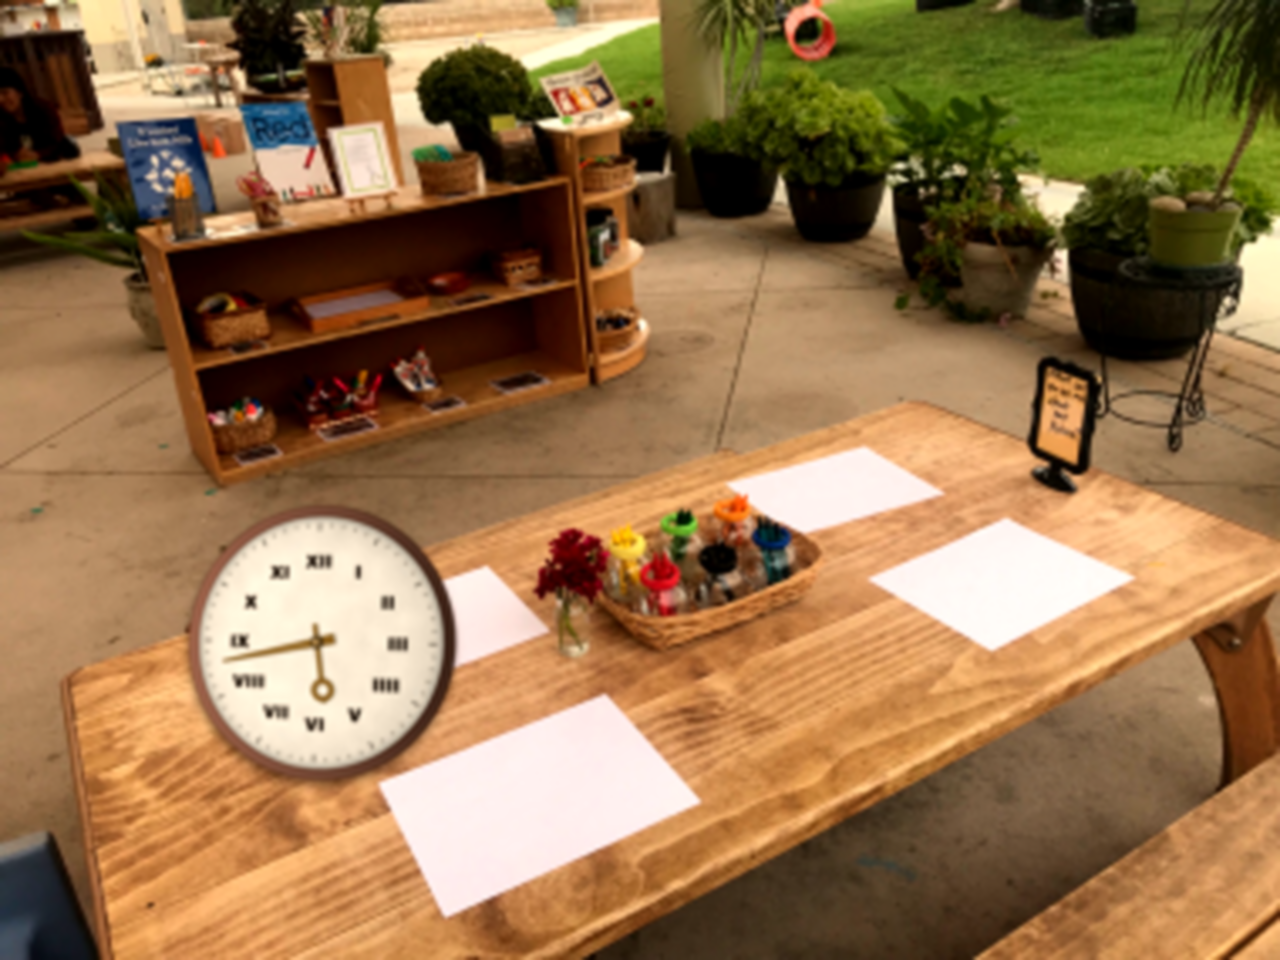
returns 5,43
